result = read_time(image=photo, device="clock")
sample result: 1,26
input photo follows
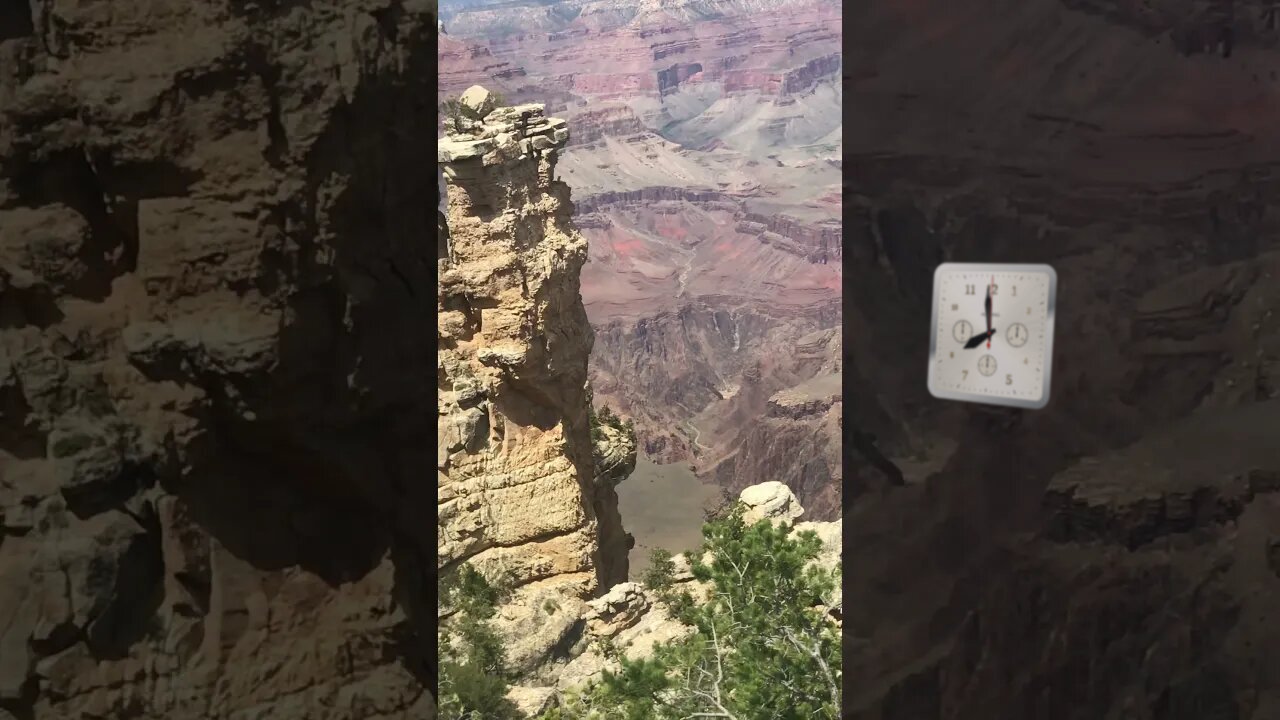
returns 7,59
